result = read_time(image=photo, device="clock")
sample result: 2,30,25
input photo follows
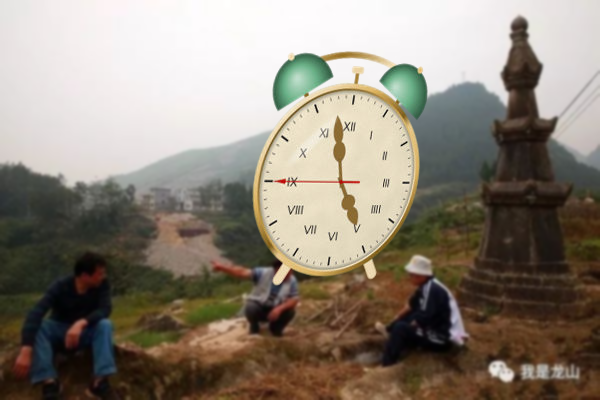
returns 4,57,45
